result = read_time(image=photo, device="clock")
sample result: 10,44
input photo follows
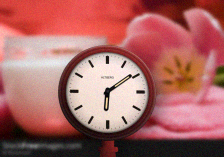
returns 6,09
